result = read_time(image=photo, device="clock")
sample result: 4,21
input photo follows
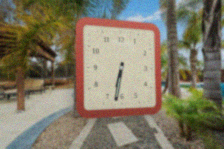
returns 6,32
